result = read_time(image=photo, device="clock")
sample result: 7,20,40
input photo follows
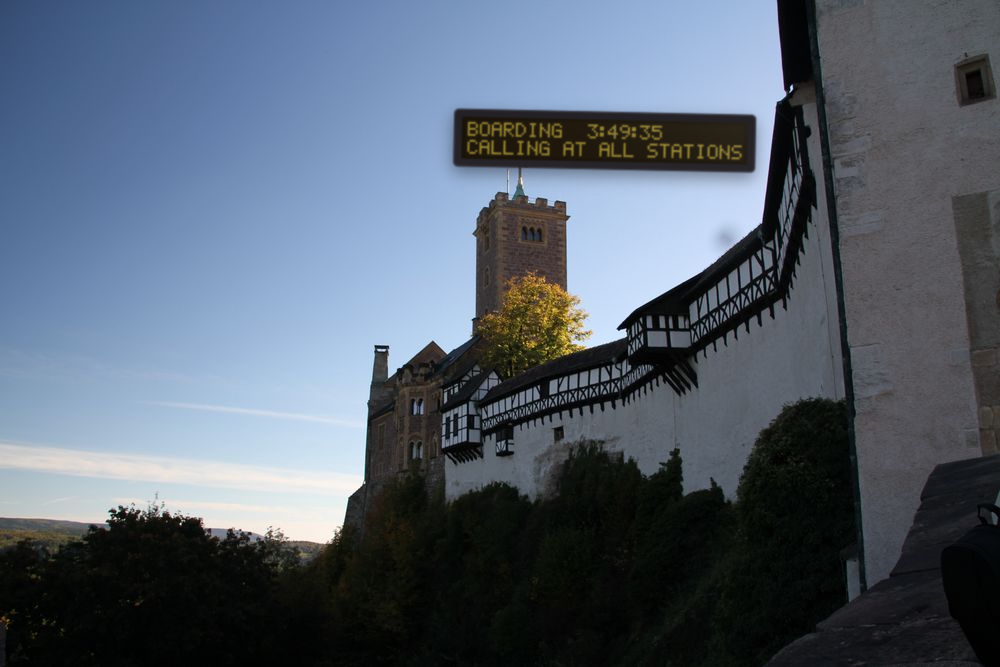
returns 3,49,35
